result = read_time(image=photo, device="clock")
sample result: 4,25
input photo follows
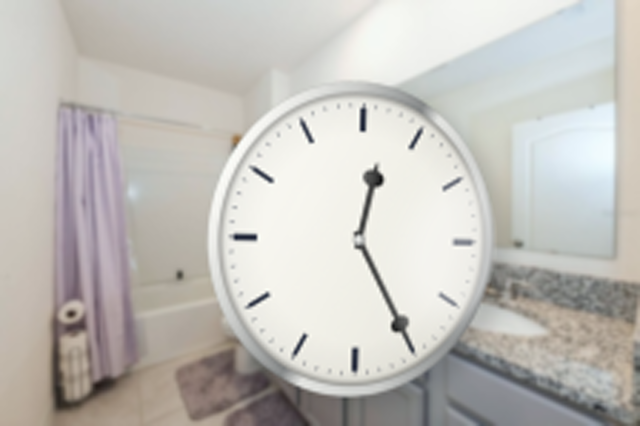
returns 12,25
